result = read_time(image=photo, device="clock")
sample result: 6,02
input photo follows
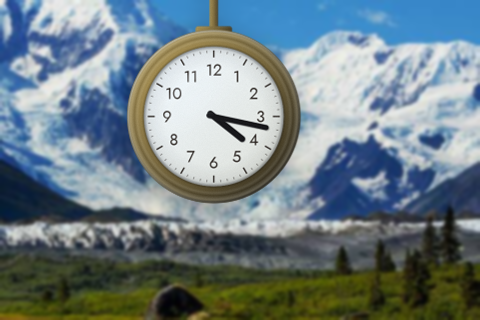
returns 4,17
